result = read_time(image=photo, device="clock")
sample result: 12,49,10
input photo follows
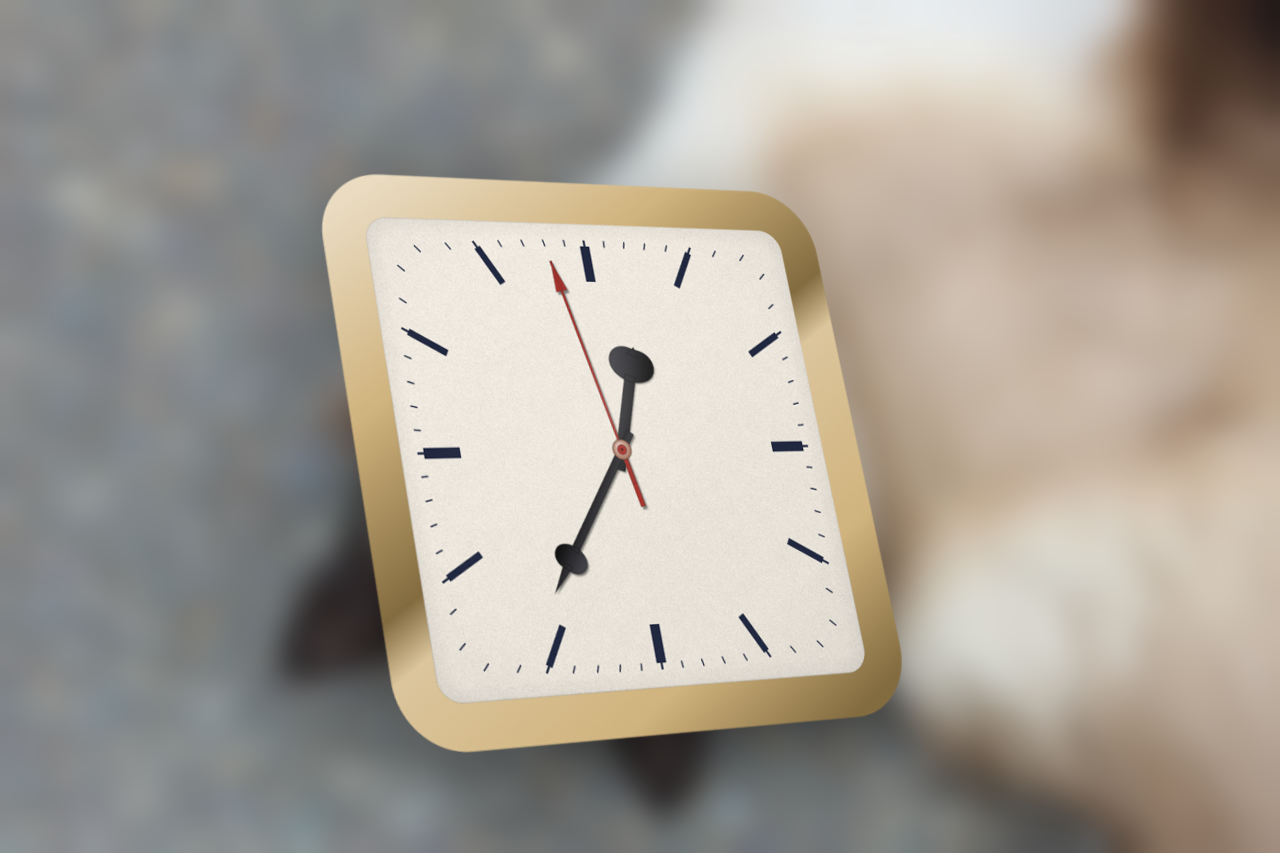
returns 12,35,58
